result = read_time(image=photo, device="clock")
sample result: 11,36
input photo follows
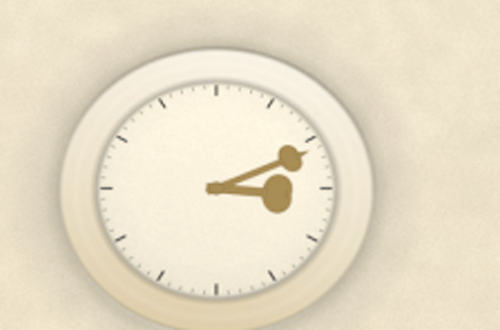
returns 3,11
